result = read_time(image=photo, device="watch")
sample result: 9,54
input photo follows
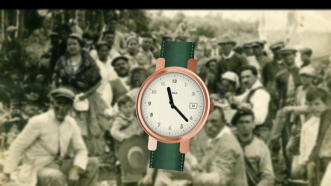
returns 11,22
